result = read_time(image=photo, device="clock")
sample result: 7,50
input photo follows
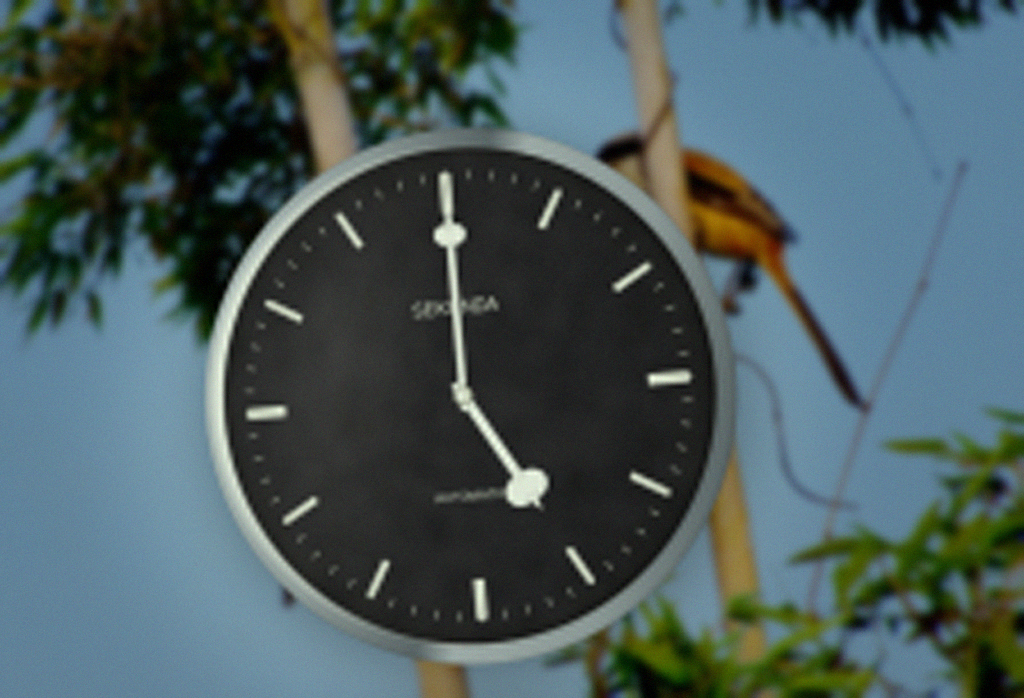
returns 5,00
